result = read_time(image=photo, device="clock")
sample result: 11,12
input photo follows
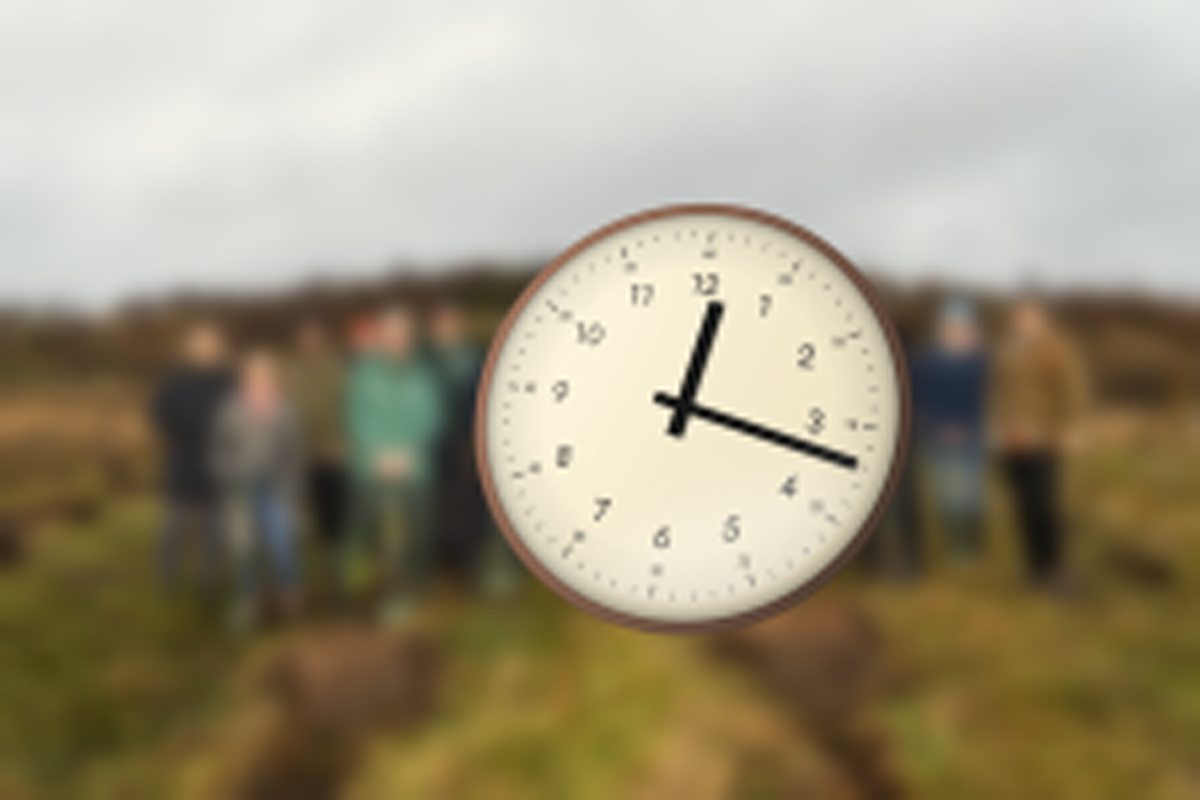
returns 12,17
